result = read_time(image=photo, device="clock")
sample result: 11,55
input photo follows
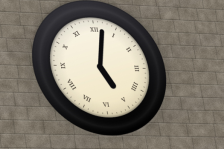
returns 5,02
